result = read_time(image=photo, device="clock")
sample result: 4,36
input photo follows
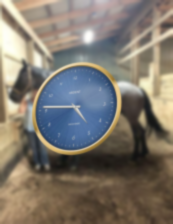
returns 4,46
